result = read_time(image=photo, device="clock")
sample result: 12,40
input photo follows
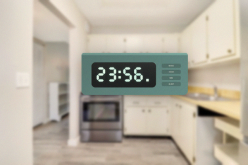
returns 23,56
